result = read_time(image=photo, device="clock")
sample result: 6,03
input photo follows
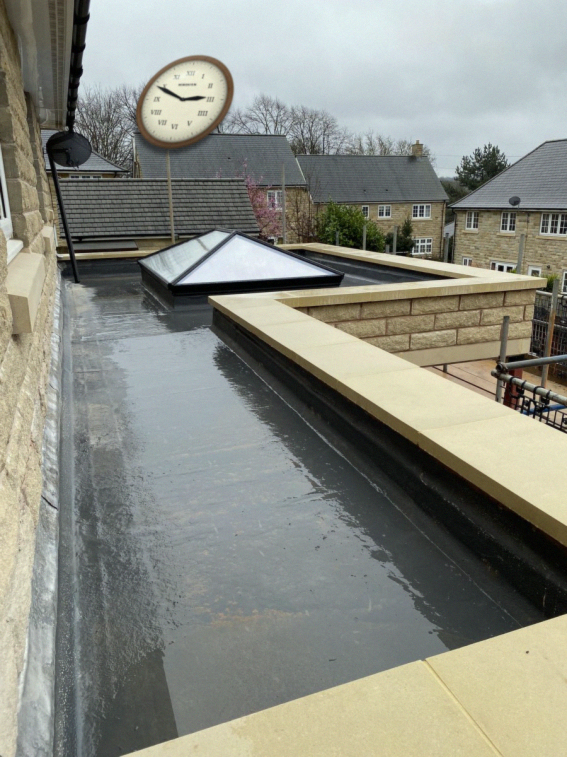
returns 2,49
